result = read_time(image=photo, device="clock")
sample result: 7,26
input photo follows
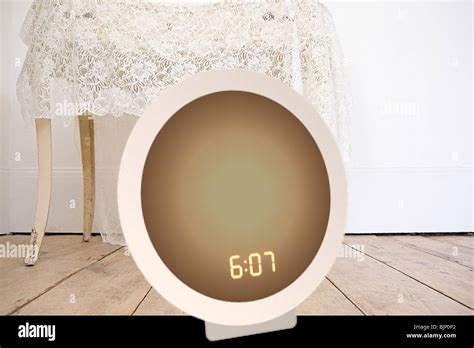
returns 6,07
